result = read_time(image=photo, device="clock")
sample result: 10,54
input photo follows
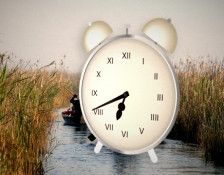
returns 6,41
